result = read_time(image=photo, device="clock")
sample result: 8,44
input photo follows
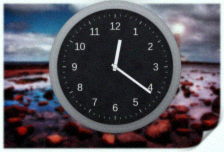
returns 12,21
